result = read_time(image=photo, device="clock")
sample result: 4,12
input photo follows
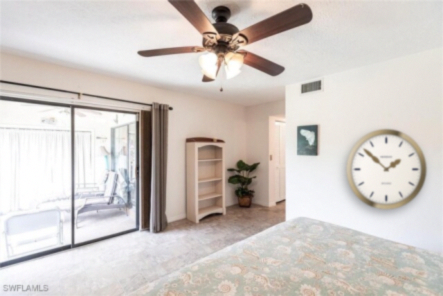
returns 1,52
